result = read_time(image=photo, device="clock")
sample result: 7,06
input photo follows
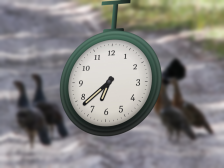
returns 6,38
